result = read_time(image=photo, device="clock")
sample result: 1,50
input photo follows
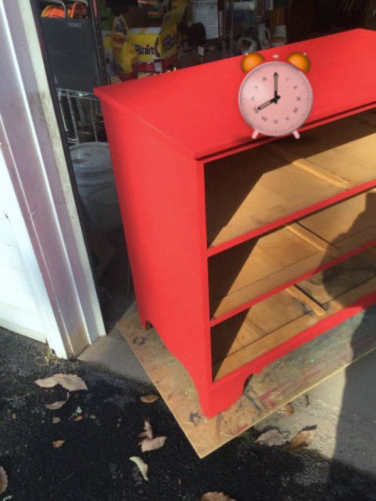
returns 8,00
